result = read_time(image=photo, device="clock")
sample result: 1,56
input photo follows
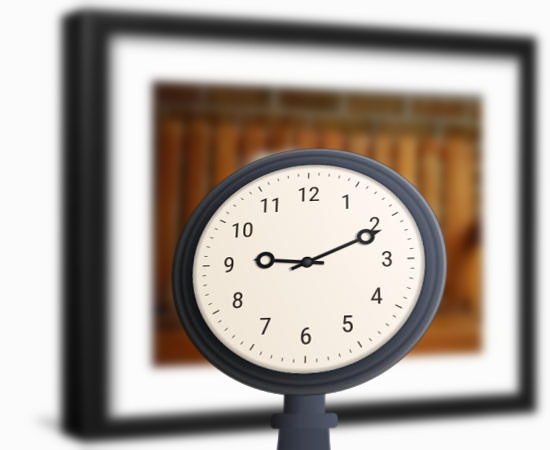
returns 9,11
